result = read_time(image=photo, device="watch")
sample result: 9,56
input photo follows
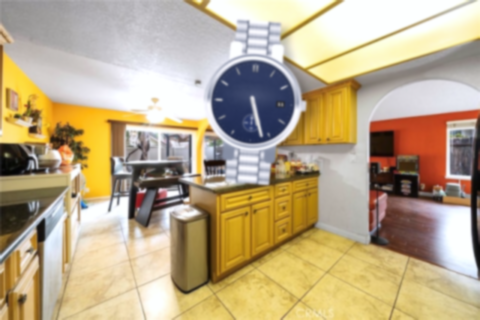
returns 5,27
